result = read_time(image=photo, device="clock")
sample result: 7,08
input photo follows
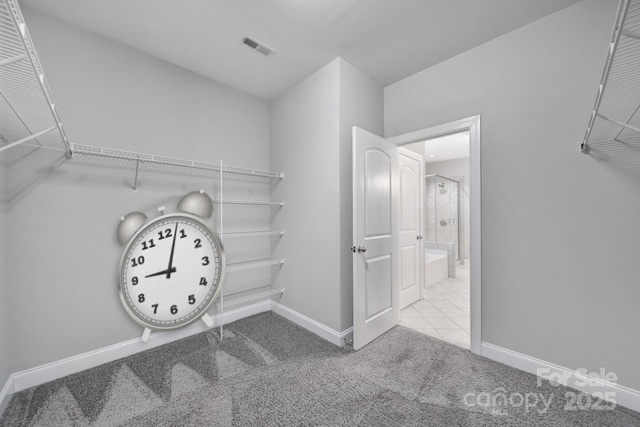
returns 9,03
